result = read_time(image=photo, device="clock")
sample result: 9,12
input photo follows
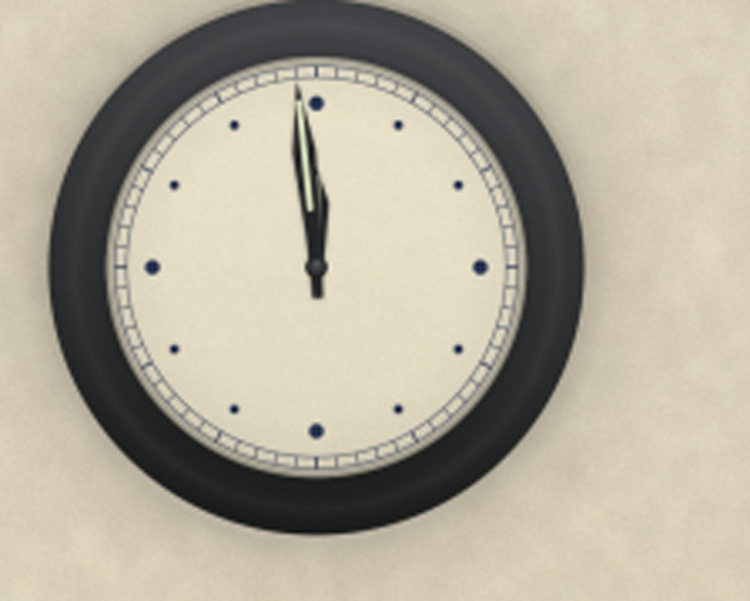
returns 11,59
